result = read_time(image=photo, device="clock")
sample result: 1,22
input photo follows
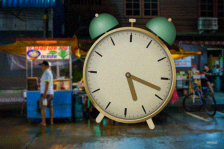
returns 5,18
